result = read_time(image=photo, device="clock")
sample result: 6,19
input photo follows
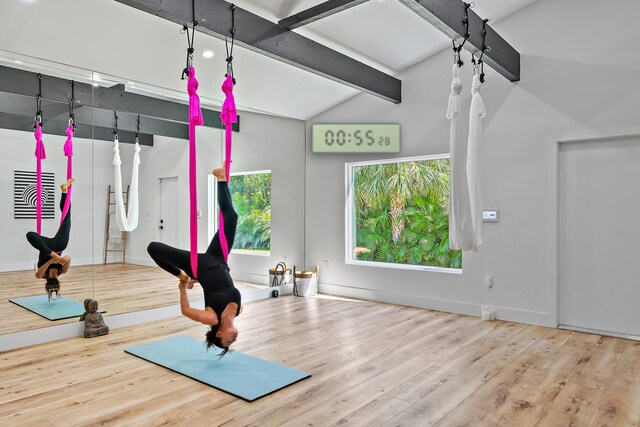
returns 0,55
